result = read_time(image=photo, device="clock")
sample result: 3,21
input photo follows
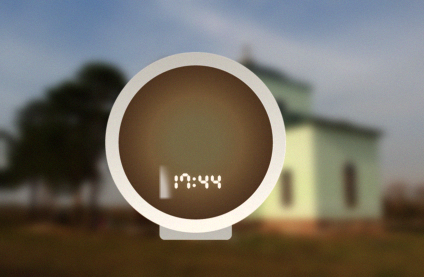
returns 17,44
